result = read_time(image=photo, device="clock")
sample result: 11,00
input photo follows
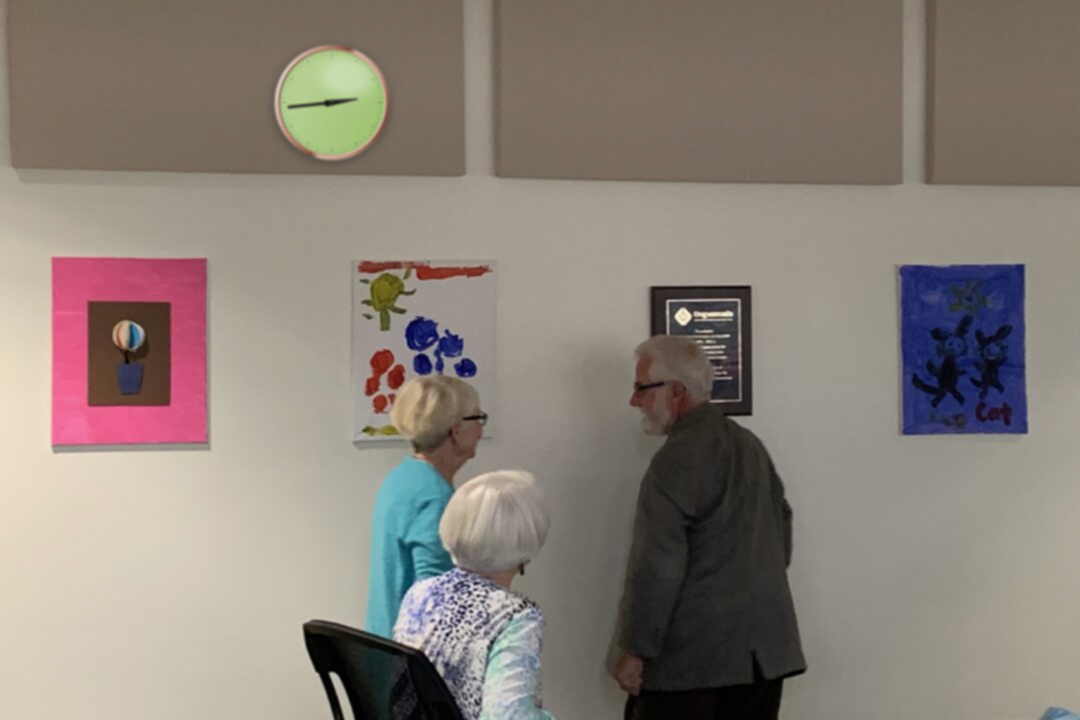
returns 2,44
